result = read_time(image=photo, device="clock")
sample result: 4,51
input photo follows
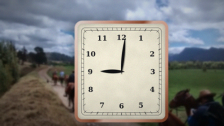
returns 9,01
